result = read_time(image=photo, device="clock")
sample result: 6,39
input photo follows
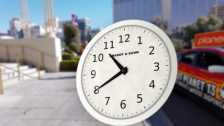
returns 10,40
